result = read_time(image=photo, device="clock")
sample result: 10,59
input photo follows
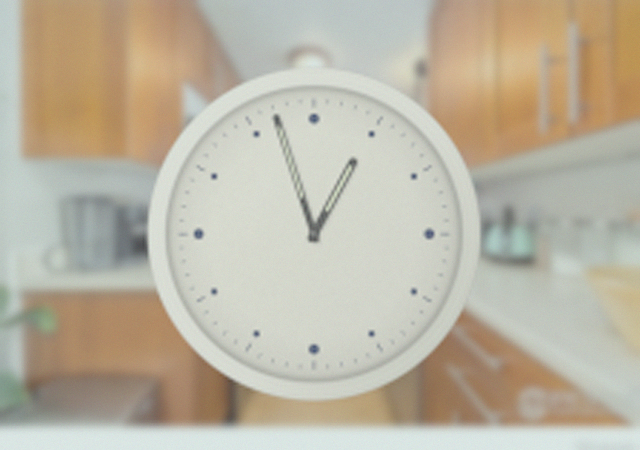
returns 12,57
